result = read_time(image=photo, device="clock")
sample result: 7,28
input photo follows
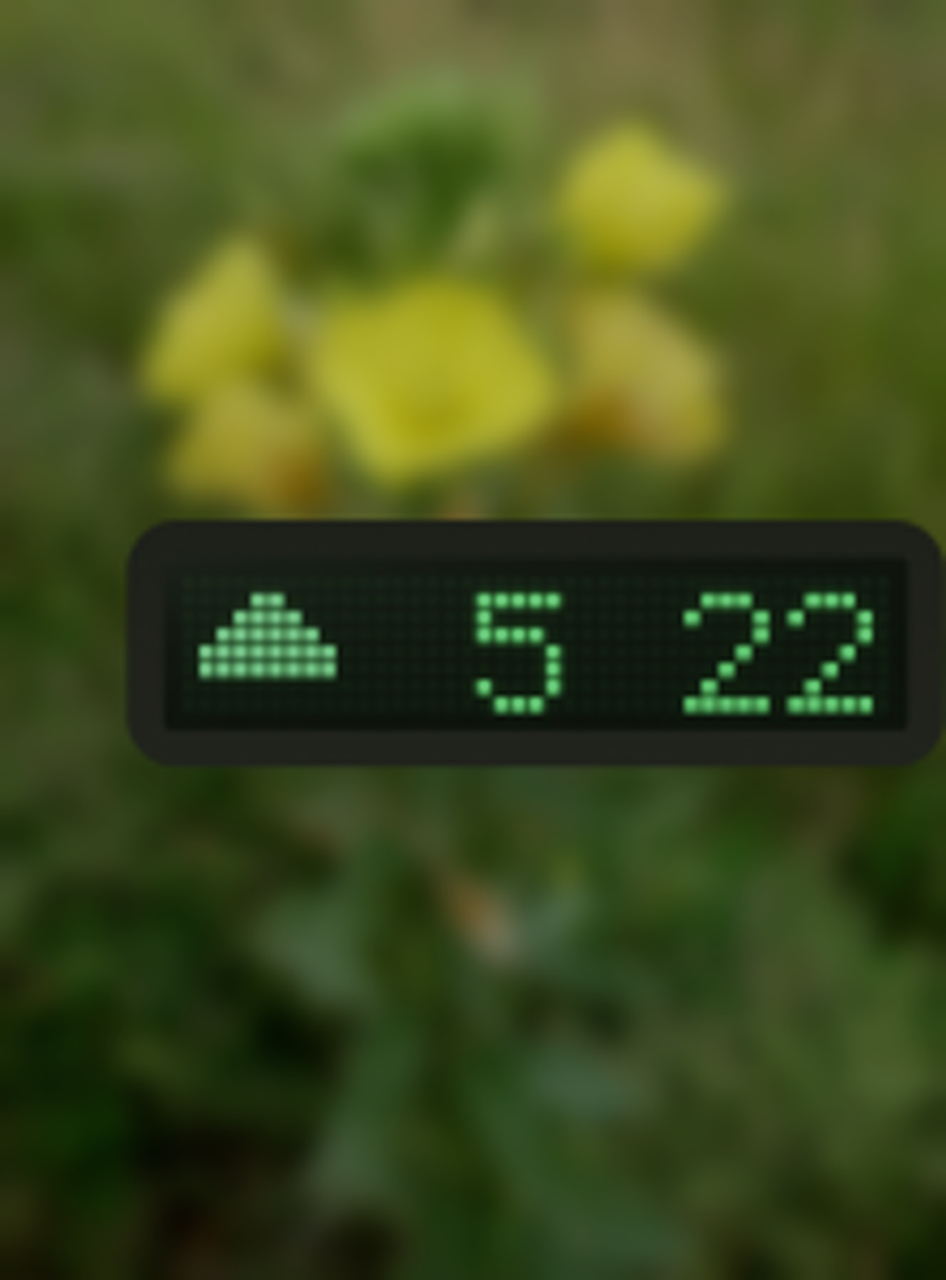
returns 5,22
